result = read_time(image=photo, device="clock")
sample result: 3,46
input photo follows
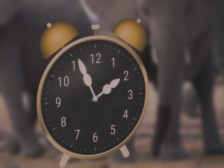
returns 1,56
